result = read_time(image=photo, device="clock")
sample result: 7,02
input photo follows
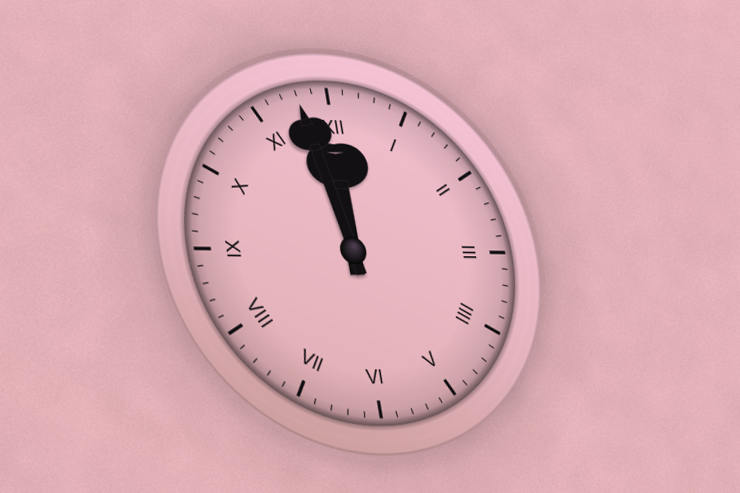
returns 11,58
